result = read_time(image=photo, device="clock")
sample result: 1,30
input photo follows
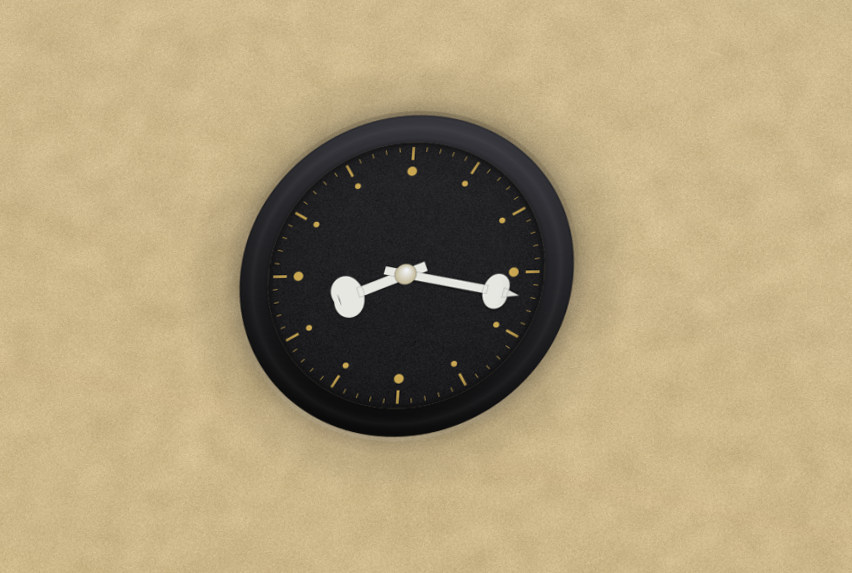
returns 8,17
